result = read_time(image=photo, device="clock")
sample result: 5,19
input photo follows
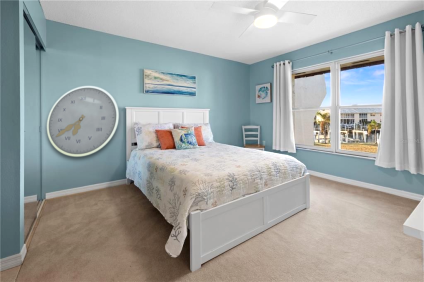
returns 6,39
